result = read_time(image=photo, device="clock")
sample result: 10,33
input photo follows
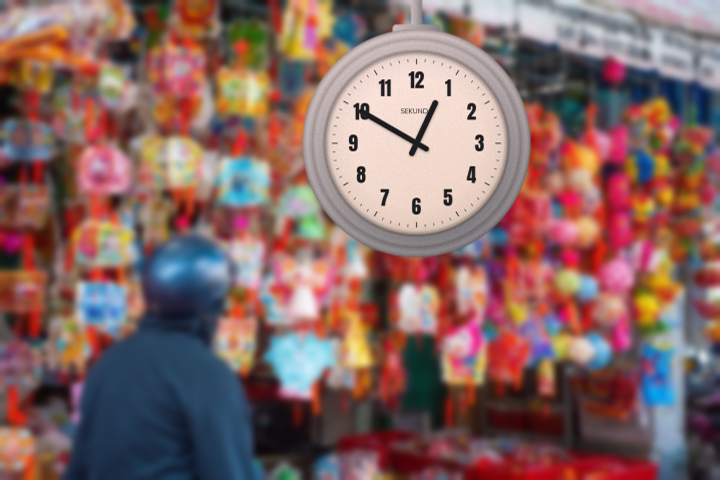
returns 12,50
